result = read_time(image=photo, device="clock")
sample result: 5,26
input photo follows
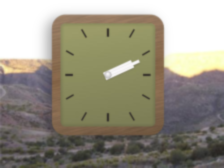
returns 2,11
